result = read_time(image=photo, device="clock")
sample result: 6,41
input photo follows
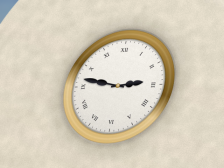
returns 2,47
